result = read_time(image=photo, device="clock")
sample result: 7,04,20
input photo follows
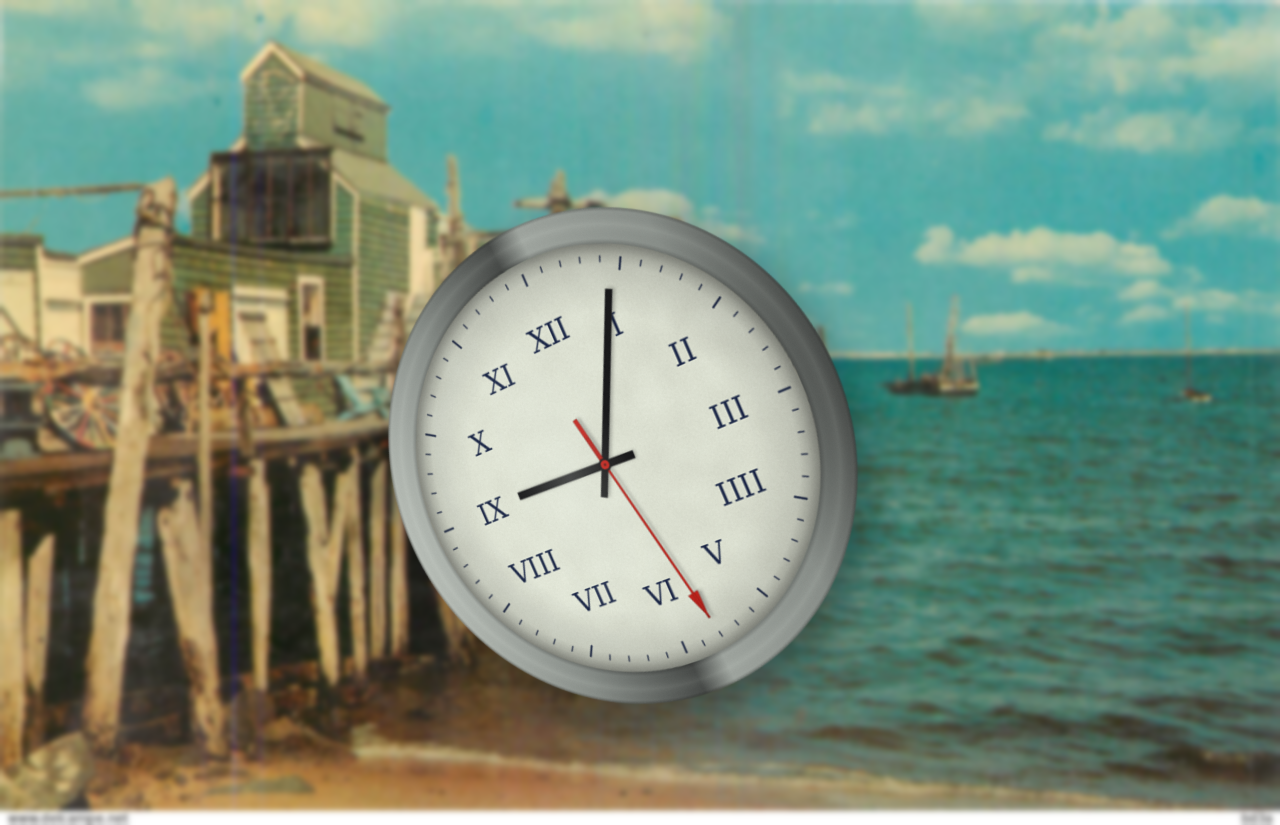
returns 9,04,28
